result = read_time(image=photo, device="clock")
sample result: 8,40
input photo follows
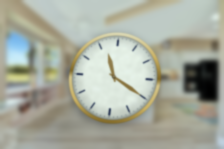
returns 11,20
